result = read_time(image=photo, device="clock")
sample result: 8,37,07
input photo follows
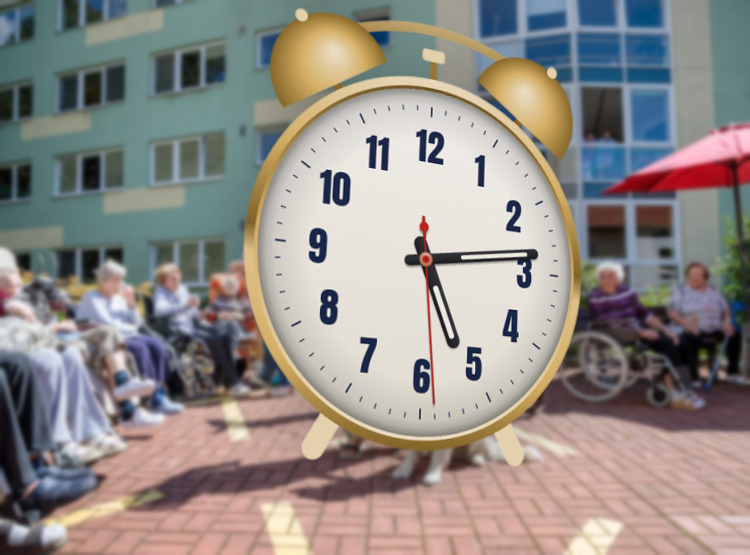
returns 5,13,29
